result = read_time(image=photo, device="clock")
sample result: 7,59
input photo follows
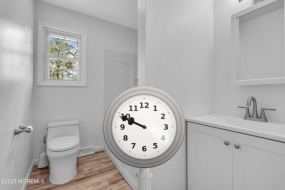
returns 9,49
